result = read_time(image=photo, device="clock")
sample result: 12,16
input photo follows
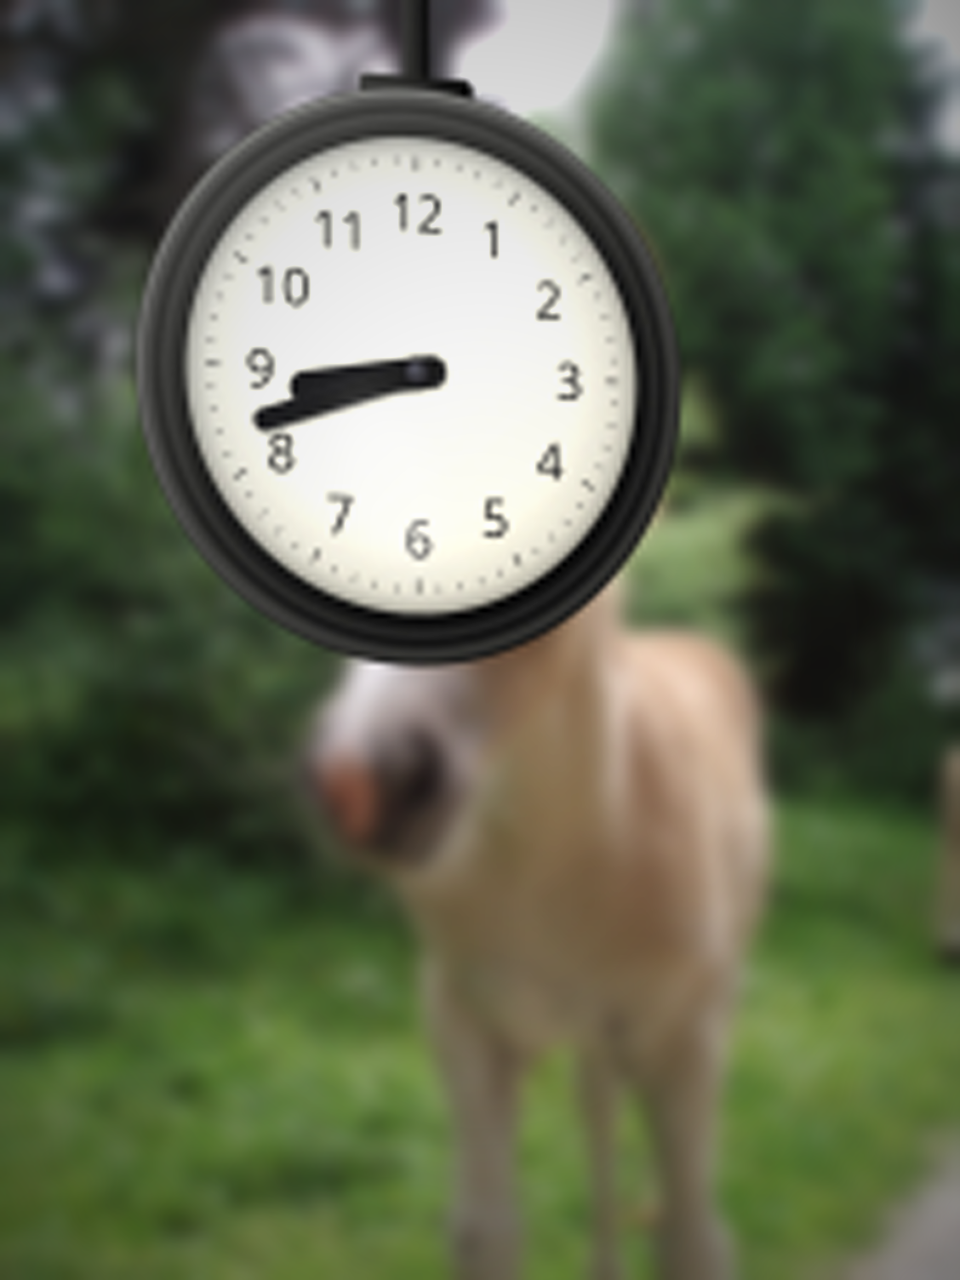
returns 8,42
